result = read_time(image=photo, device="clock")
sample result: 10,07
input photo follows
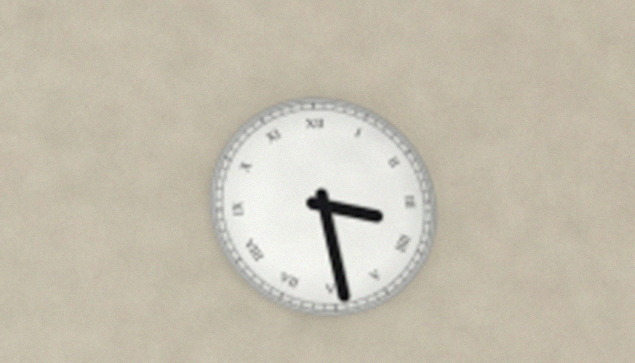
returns 3,29
